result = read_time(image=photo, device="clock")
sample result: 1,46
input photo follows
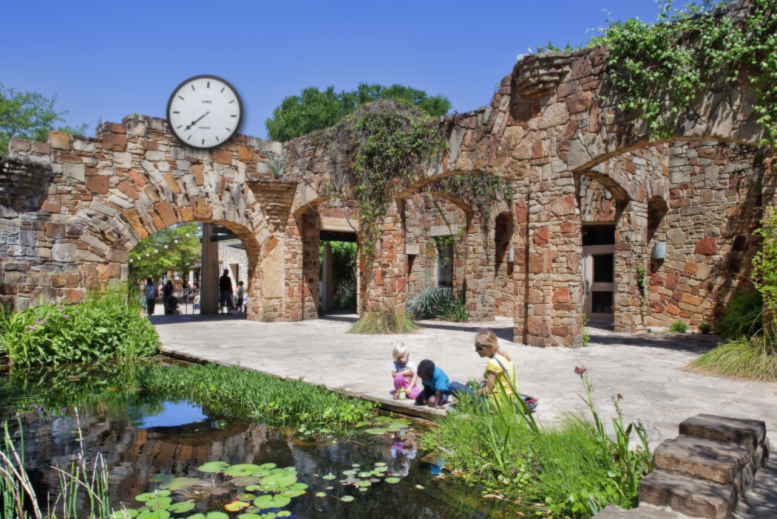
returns 7,38
